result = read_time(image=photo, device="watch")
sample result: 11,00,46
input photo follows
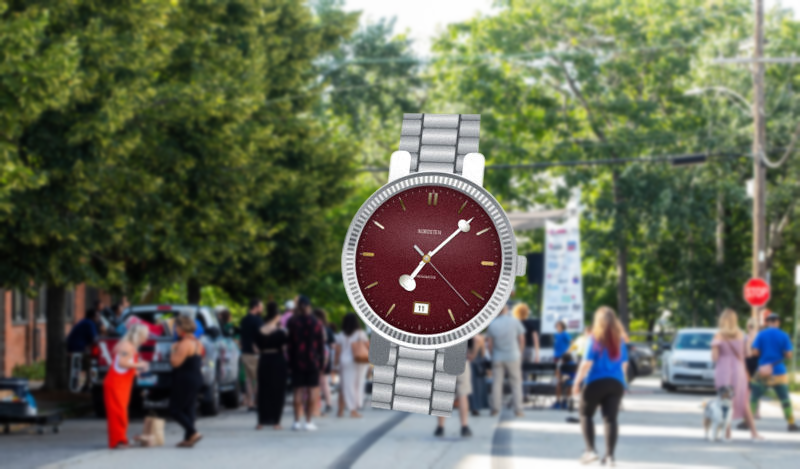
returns 7,07,22
